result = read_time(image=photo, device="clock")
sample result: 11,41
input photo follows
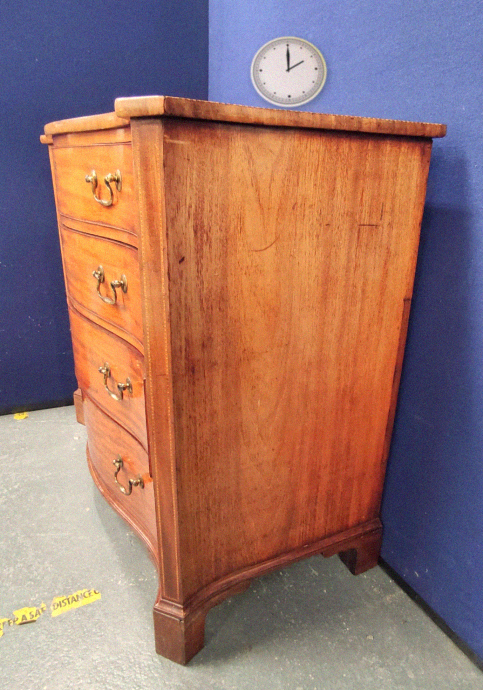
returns 2,00
